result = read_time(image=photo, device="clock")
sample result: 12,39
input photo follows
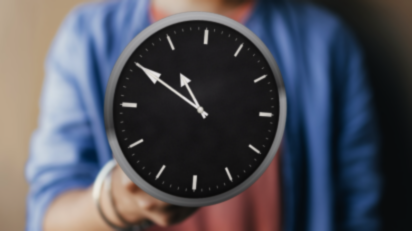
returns 10,50
